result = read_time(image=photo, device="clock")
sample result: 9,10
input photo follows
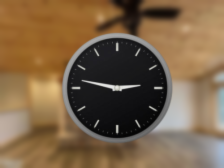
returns 2,47
